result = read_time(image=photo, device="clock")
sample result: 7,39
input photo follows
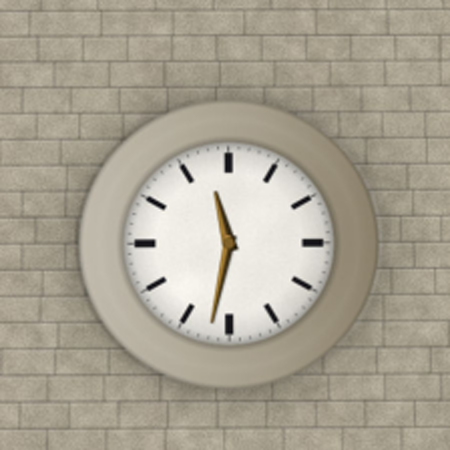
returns 11,32
